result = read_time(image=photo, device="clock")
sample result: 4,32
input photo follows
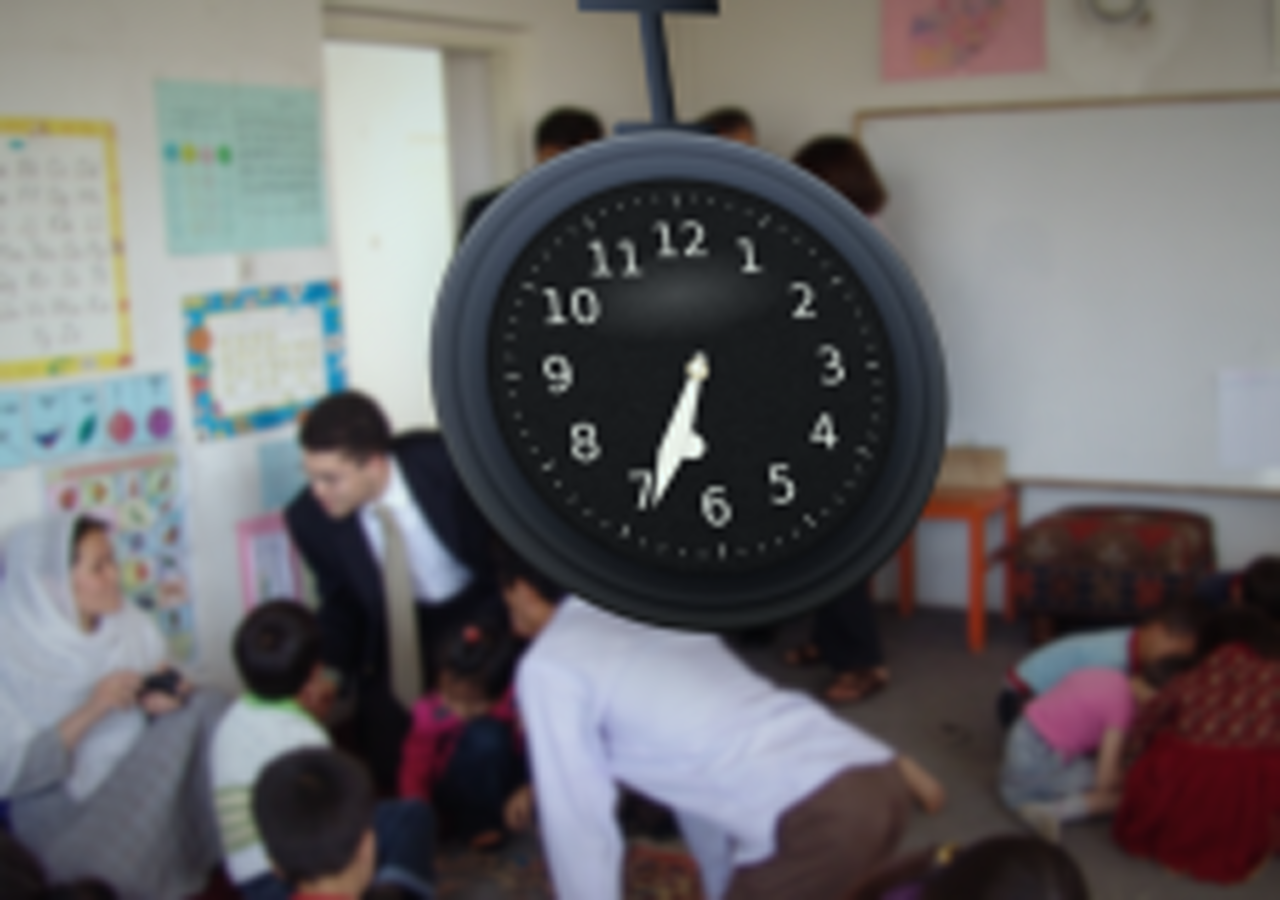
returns 6,34
